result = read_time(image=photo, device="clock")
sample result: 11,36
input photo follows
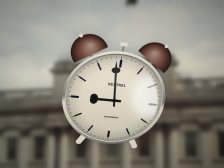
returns 8,59
